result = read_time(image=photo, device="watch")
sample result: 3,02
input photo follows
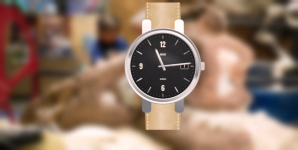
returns 11,14
